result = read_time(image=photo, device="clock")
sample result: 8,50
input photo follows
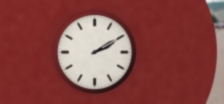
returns 2,10
